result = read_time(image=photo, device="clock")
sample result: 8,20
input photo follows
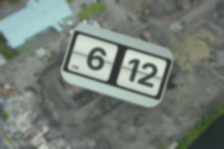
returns 6,12
